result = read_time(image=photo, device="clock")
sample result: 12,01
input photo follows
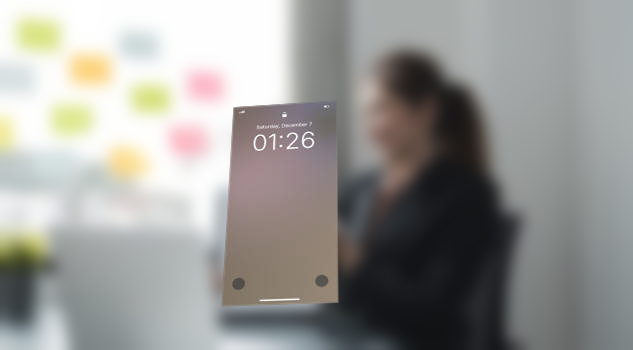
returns 1,26
